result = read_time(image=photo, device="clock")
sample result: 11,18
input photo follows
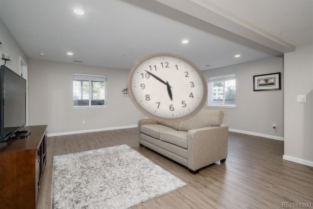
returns 5,52
